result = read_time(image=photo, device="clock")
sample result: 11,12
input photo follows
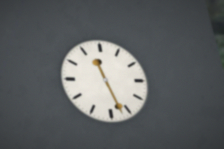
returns 11,27
